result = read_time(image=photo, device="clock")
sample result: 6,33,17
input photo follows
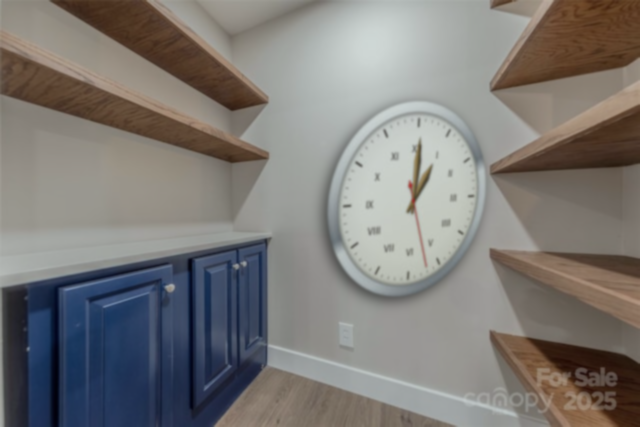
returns 1,00,27
